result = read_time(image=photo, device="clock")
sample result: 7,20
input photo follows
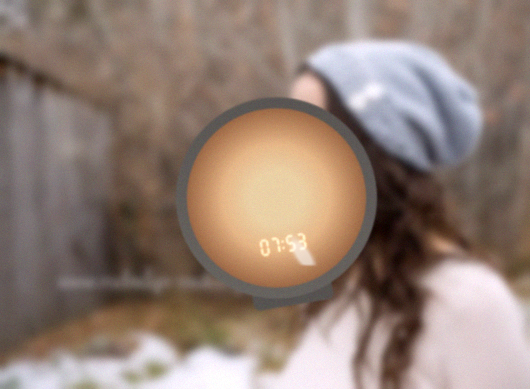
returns 7,53
